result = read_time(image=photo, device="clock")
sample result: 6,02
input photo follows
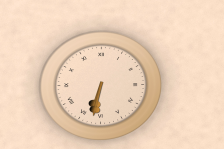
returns 6,32
